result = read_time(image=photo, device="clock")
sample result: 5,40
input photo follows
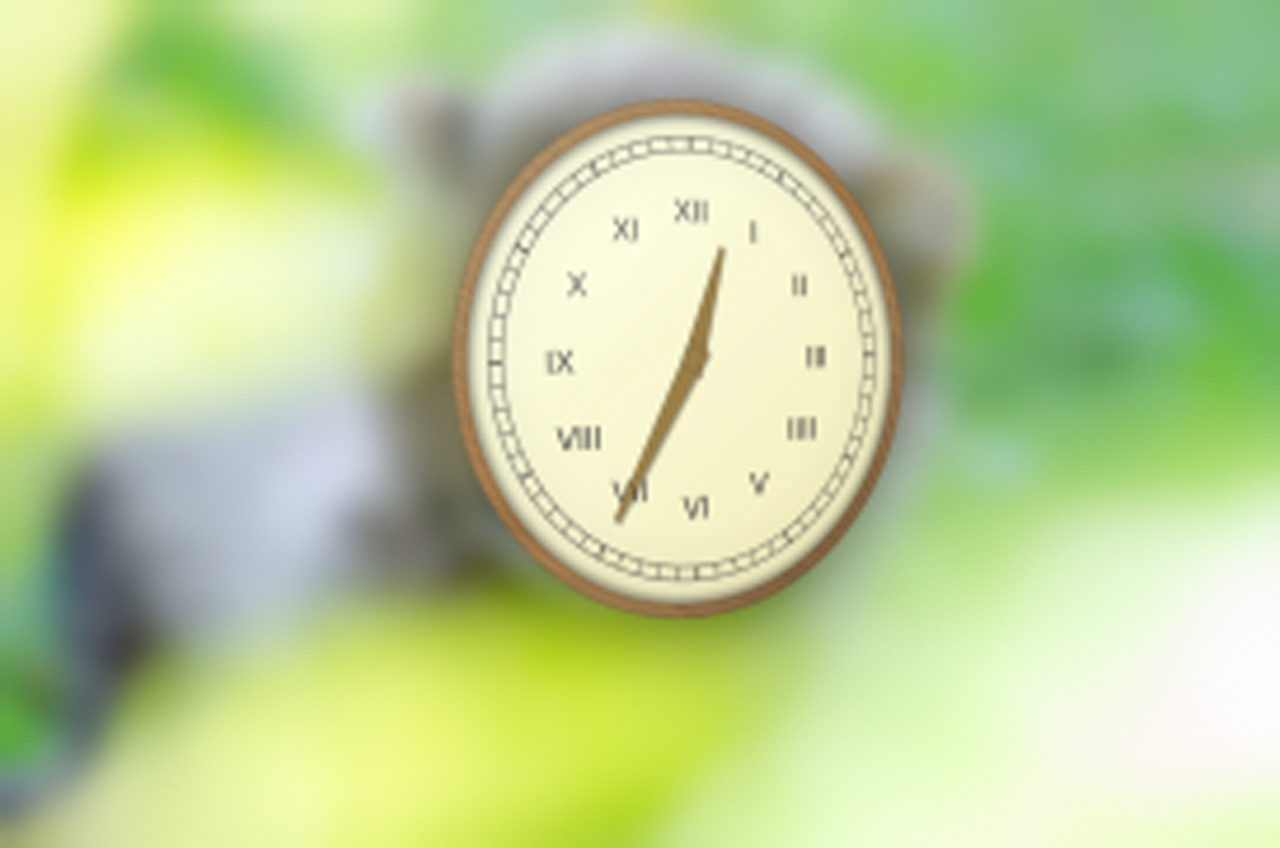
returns 12,35
